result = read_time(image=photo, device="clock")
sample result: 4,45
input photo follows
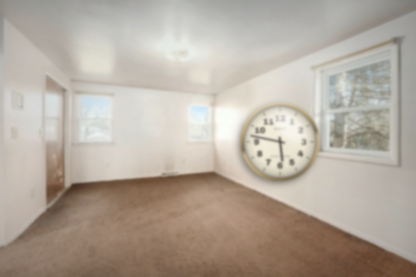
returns 5,47
